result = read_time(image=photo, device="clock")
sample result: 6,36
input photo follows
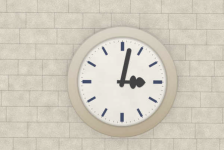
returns 3,02
